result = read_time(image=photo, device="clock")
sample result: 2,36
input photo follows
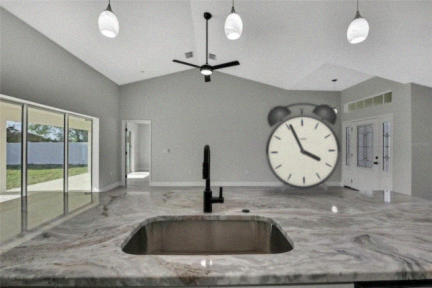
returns 3,56
